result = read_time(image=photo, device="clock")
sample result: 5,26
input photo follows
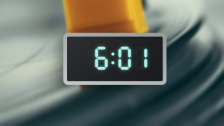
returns 6,01
